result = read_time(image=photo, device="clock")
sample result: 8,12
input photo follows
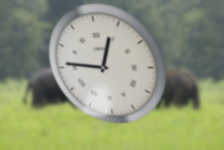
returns 12,46
